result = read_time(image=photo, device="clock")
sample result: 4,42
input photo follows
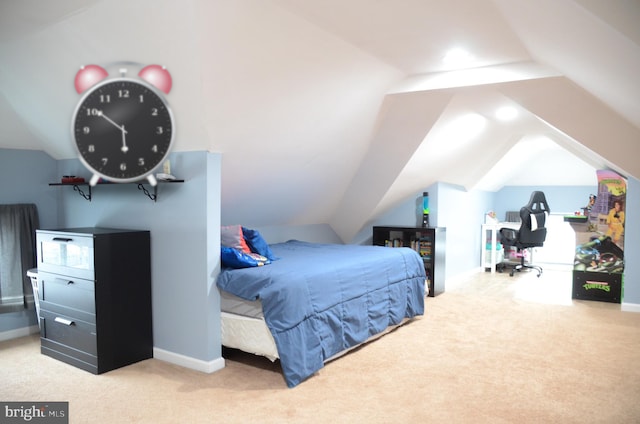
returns 5,51
